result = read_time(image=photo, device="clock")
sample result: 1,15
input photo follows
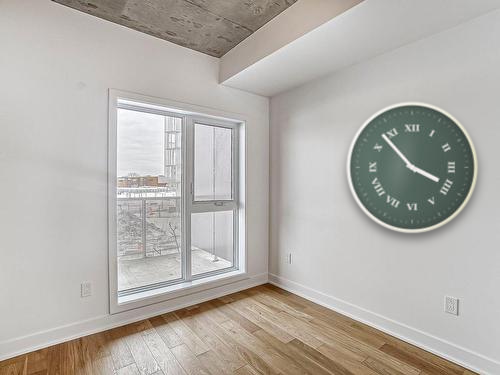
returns 3,53
